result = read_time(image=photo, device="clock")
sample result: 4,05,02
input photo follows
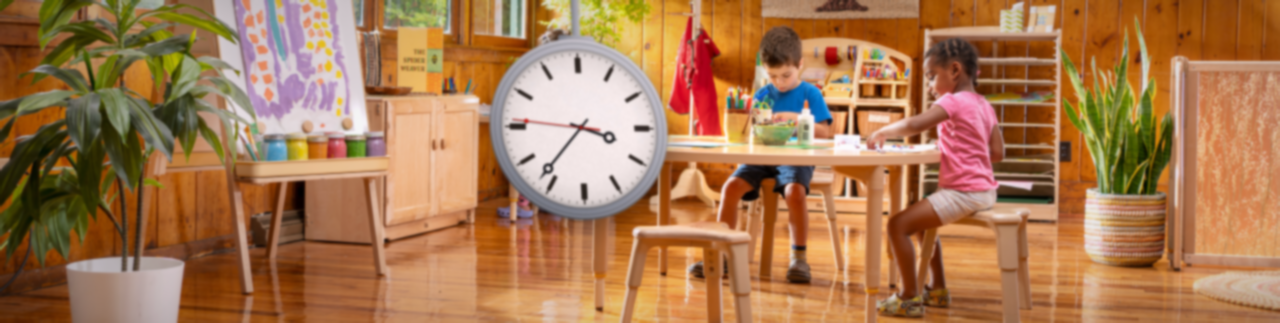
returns 3,36,46
